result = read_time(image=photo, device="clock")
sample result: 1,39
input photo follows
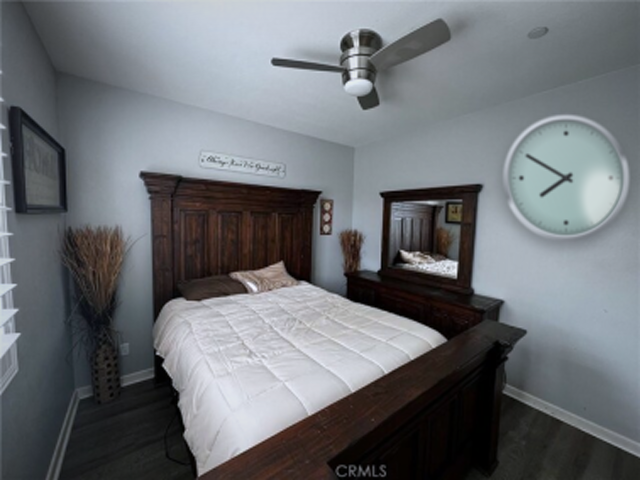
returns 7,50
